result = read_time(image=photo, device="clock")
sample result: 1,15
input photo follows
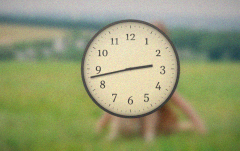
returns 2,43
